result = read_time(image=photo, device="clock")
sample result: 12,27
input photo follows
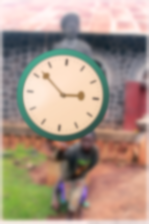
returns 2,52
